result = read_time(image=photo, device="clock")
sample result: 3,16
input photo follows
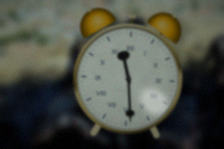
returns 11,29
